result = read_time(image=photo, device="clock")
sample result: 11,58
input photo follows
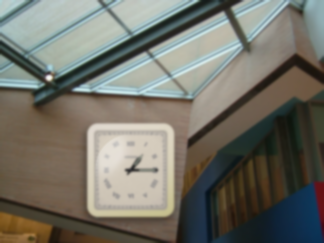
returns 1,15
